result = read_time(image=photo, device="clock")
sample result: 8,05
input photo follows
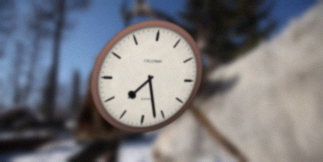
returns 7,27
